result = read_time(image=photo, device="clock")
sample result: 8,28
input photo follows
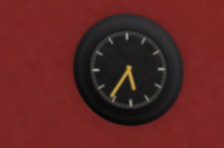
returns 5,36
